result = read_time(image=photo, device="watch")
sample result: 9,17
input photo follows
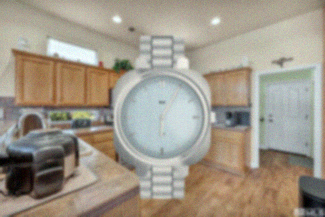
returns 6,05
